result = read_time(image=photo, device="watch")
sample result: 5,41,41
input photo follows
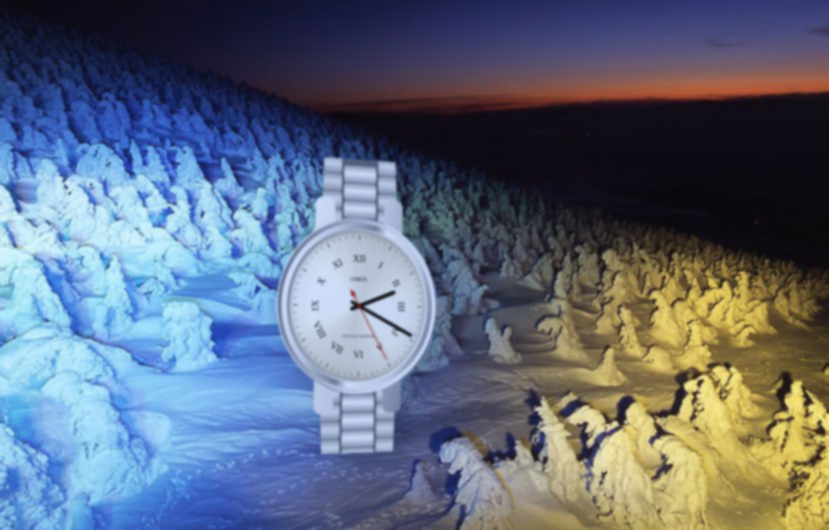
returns 2,19,25
